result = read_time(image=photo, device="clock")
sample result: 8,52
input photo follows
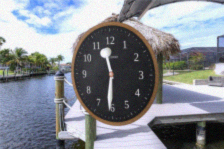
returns 11,31
